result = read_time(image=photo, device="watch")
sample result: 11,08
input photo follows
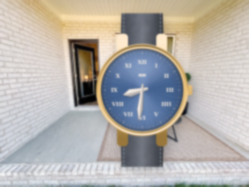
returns 8,31
